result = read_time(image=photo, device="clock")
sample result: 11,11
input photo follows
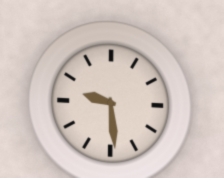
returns 9,29
